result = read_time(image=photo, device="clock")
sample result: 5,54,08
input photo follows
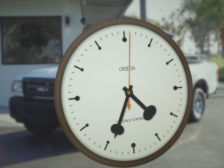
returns 4,34,01
